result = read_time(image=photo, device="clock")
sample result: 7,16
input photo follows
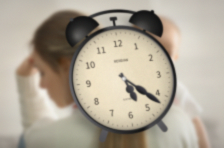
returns 5,22
